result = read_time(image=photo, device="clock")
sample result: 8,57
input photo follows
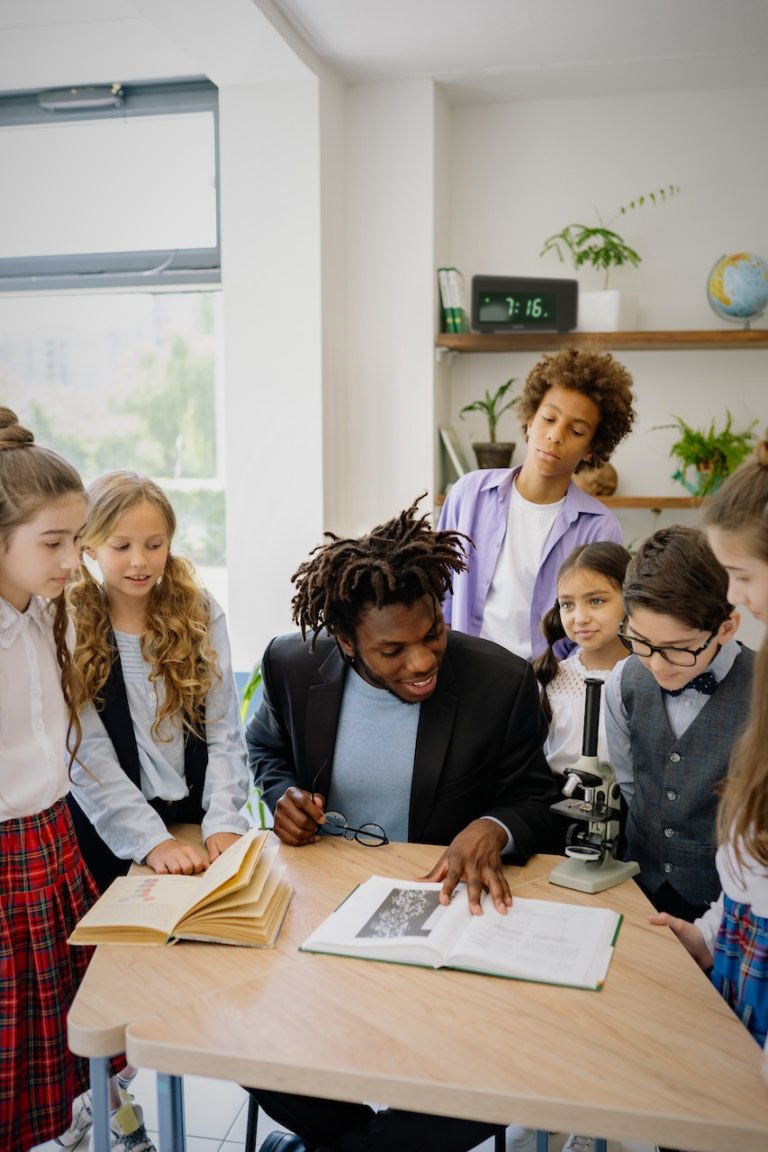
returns 7,16
